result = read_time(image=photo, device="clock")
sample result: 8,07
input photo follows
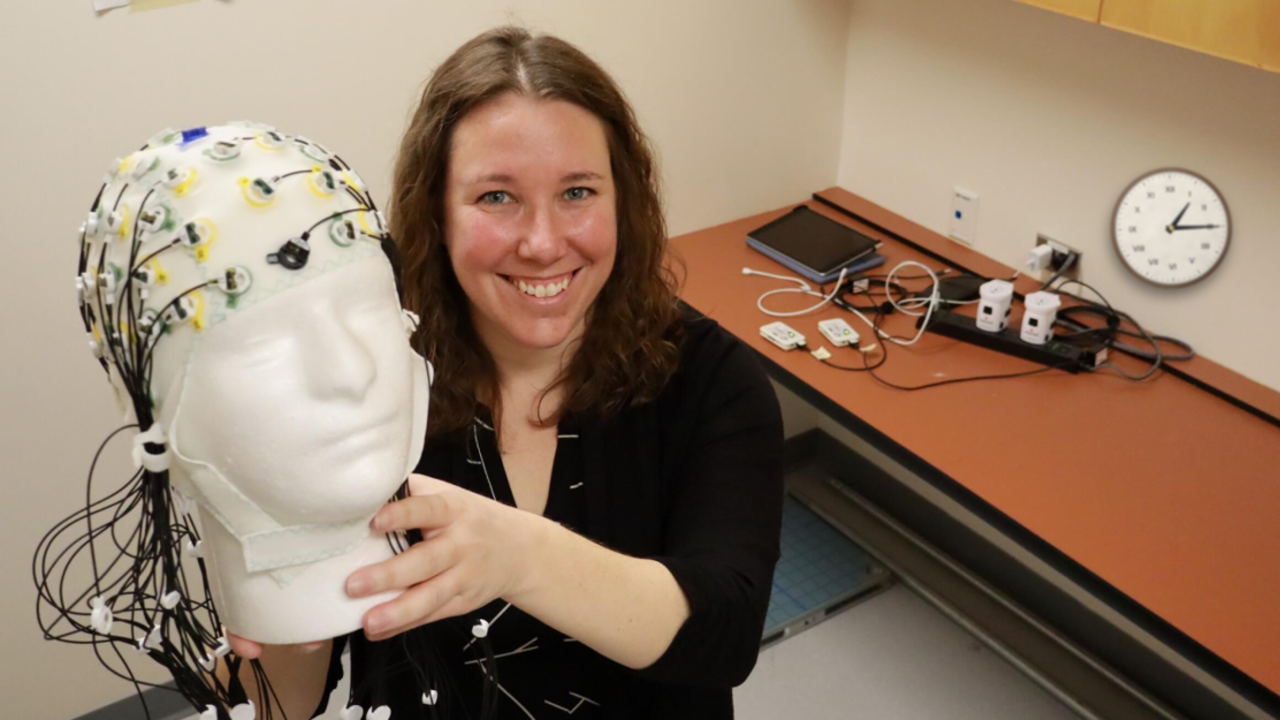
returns 1,15
